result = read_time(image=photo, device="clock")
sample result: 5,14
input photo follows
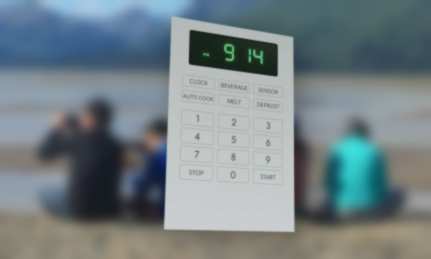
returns 9,14
